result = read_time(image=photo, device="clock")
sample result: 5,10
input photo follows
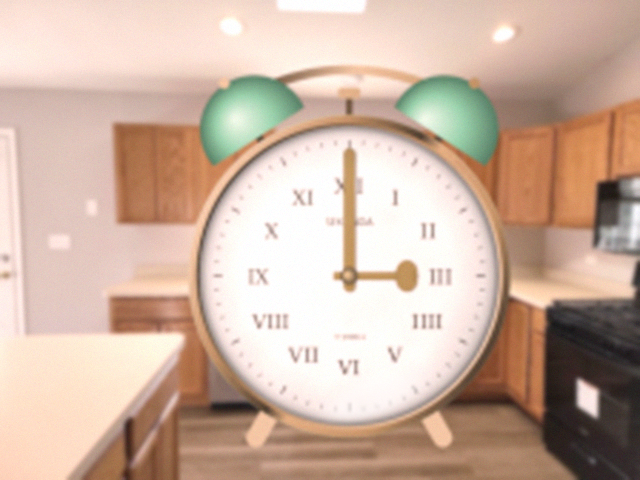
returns 3,00
